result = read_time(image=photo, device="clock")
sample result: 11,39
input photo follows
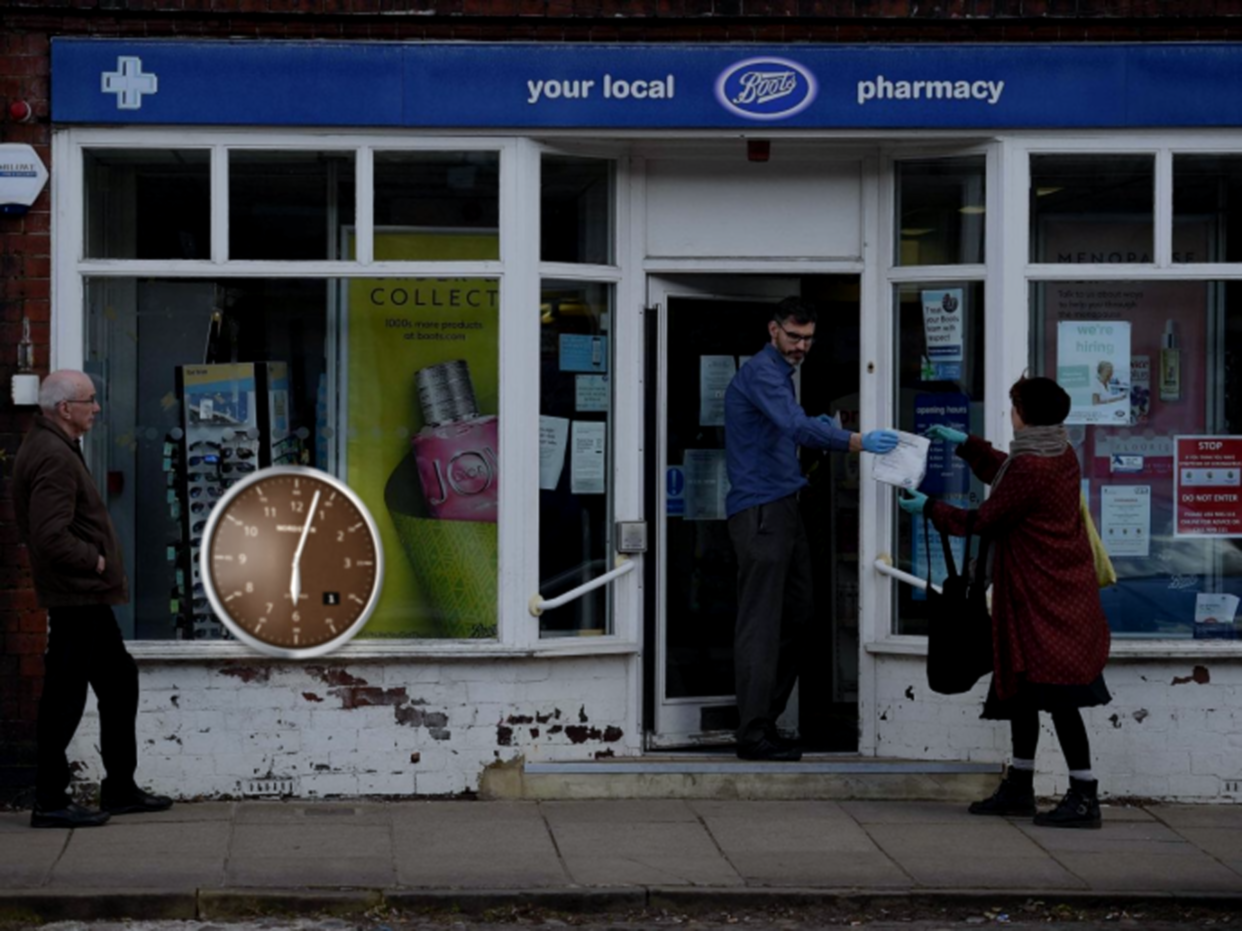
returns 6,03
